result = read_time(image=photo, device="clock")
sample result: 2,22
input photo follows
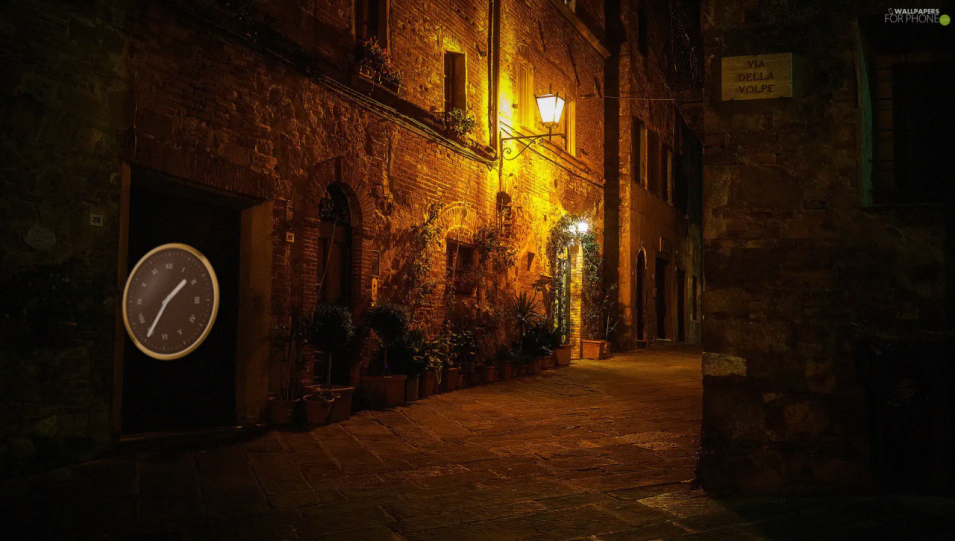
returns 1,35
